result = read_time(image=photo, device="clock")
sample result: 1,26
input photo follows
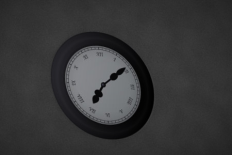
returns 7,09
